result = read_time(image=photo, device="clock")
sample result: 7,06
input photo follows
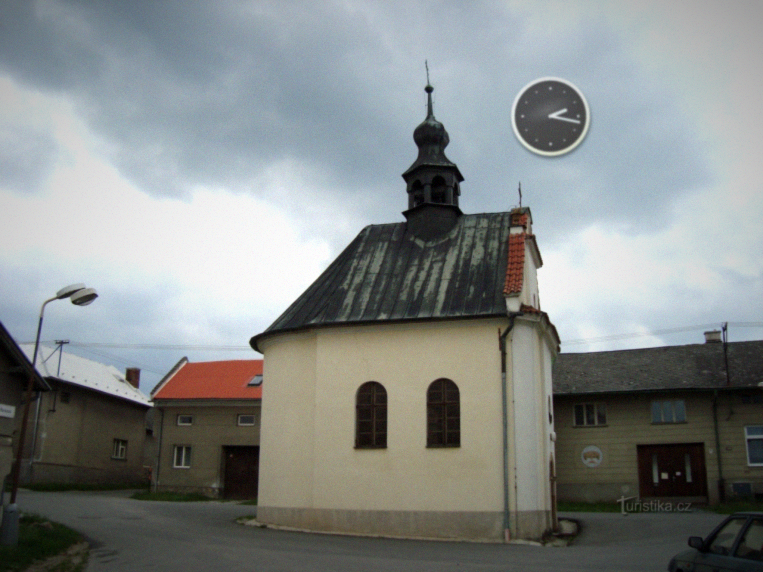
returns 2,17
